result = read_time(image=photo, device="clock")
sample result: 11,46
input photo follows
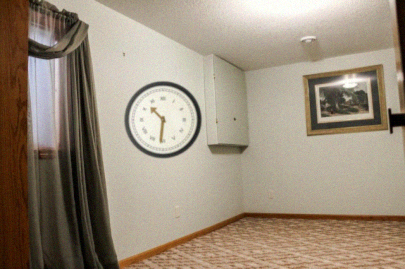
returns 10,31
